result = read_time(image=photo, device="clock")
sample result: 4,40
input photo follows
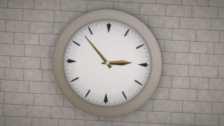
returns 2,53
